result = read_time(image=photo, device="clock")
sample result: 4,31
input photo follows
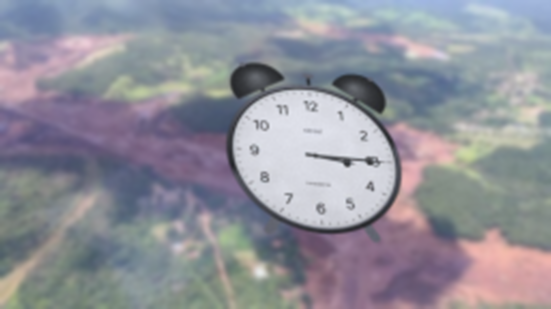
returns 3,15
